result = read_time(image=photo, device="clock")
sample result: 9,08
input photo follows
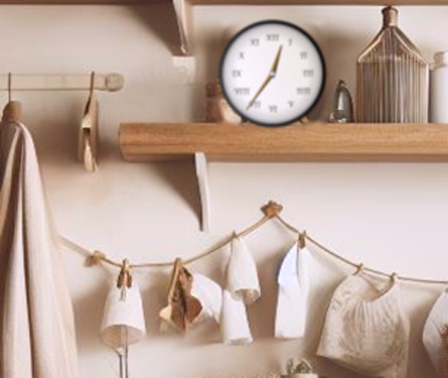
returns 12,36
